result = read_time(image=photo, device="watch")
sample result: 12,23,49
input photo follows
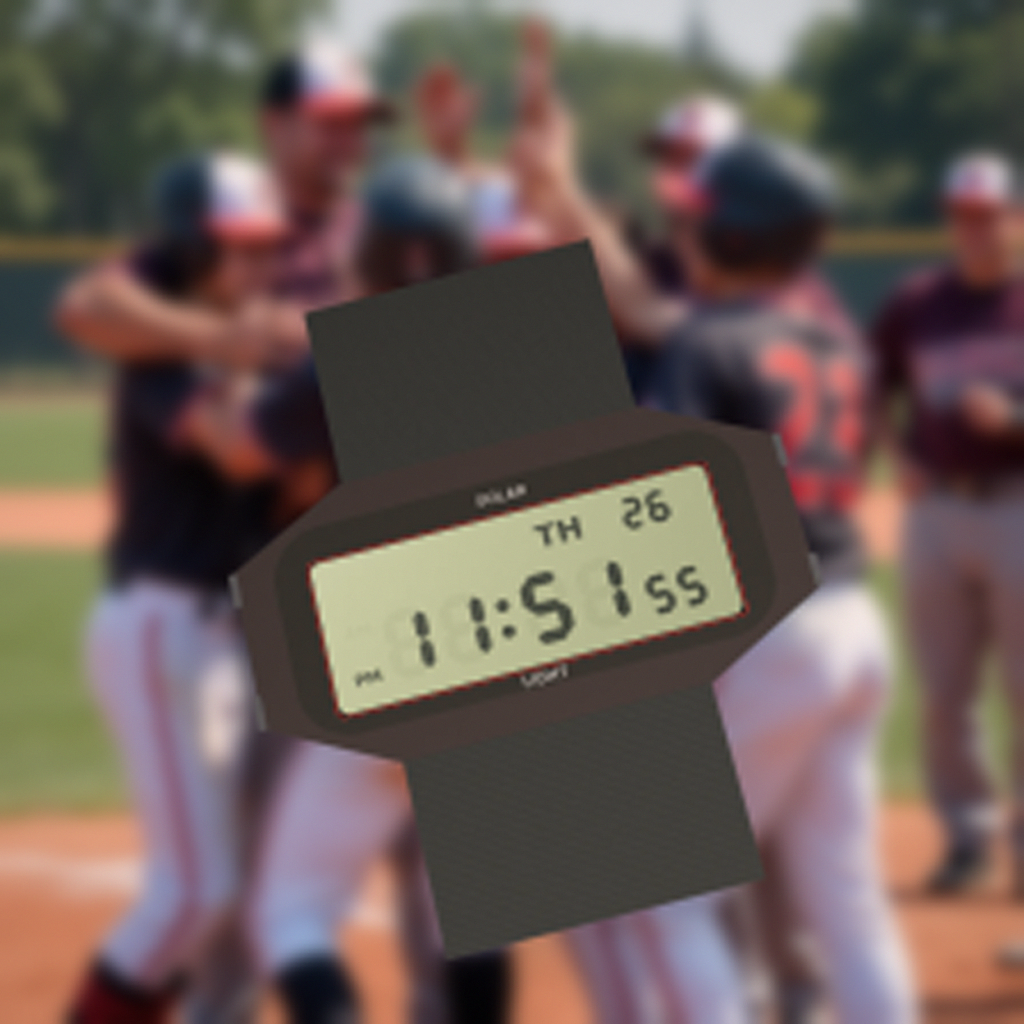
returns 11,51,55
